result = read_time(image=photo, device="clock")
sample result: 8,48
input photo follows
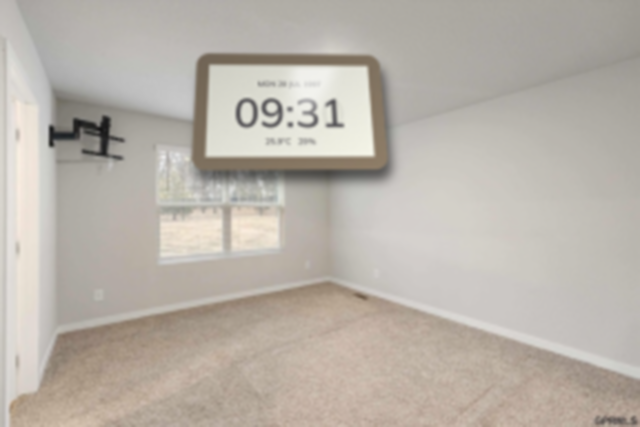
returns 9,31
